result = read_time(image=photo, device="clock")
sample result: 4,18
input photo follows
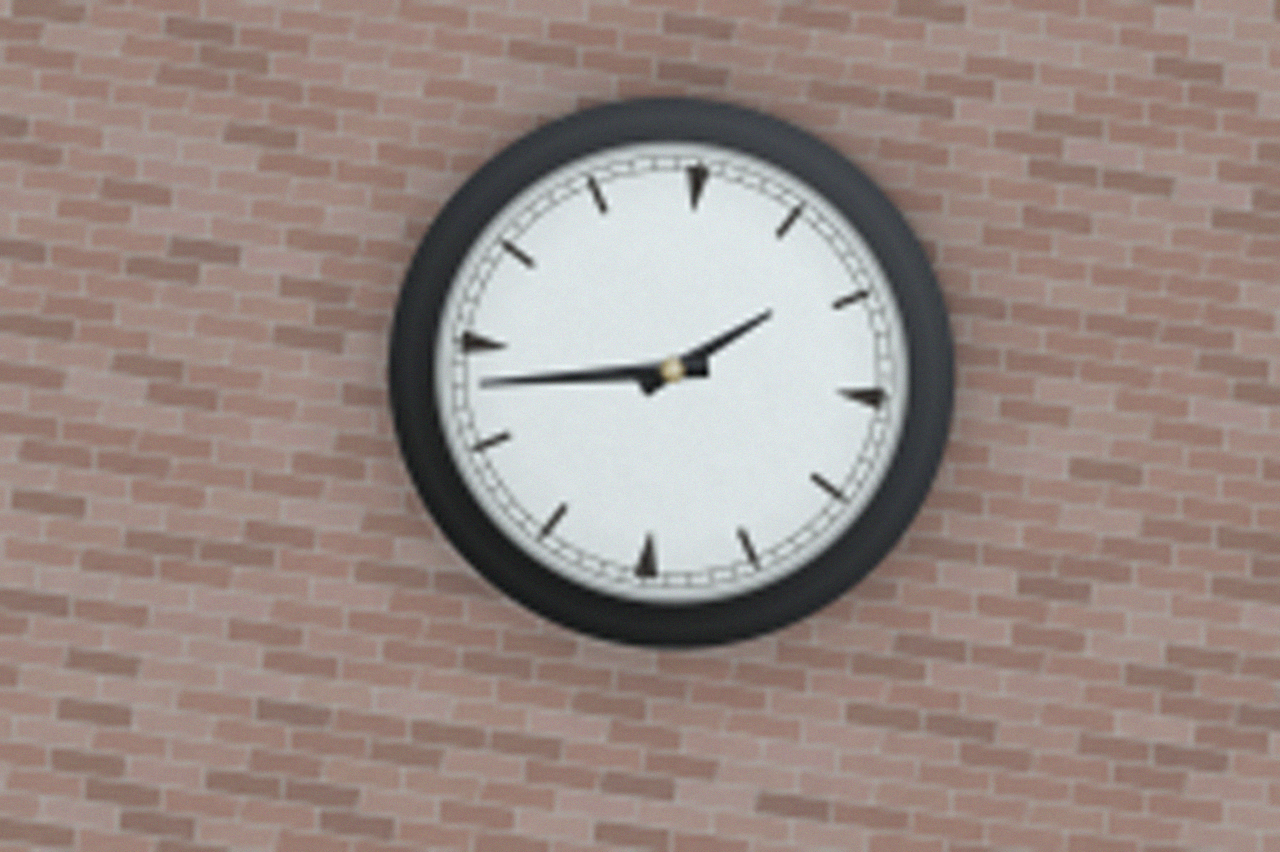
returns 1,43
